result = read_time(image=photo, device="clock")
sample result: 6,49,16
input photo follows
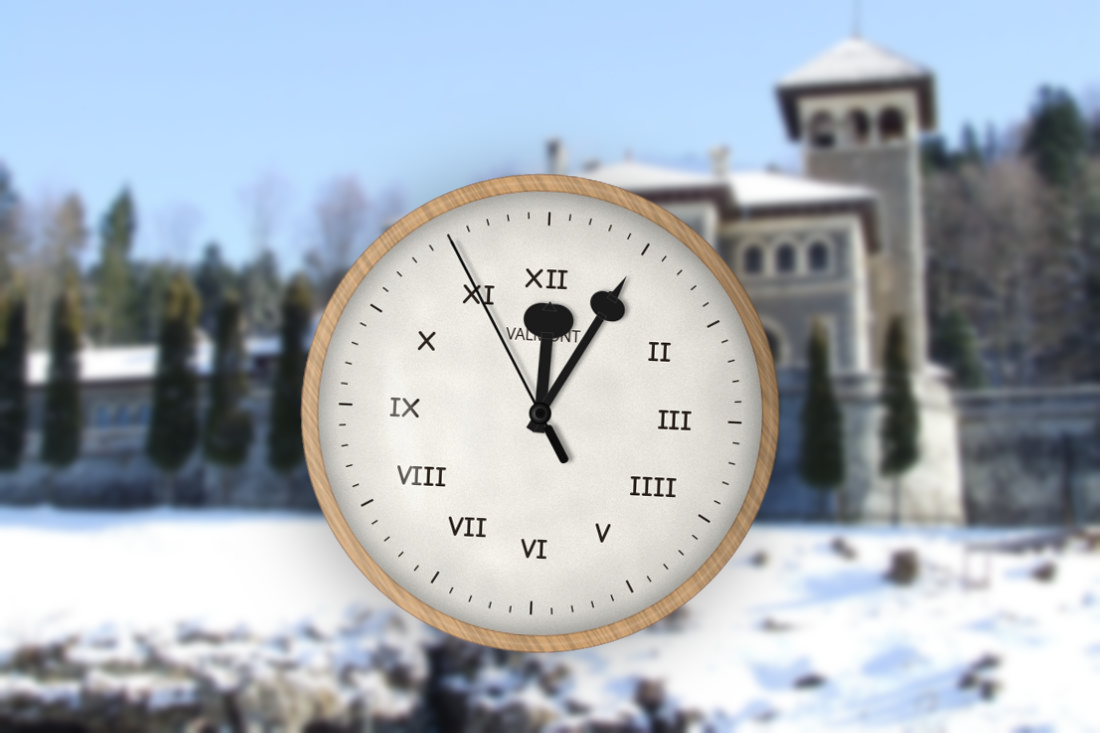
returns 12,04,55
